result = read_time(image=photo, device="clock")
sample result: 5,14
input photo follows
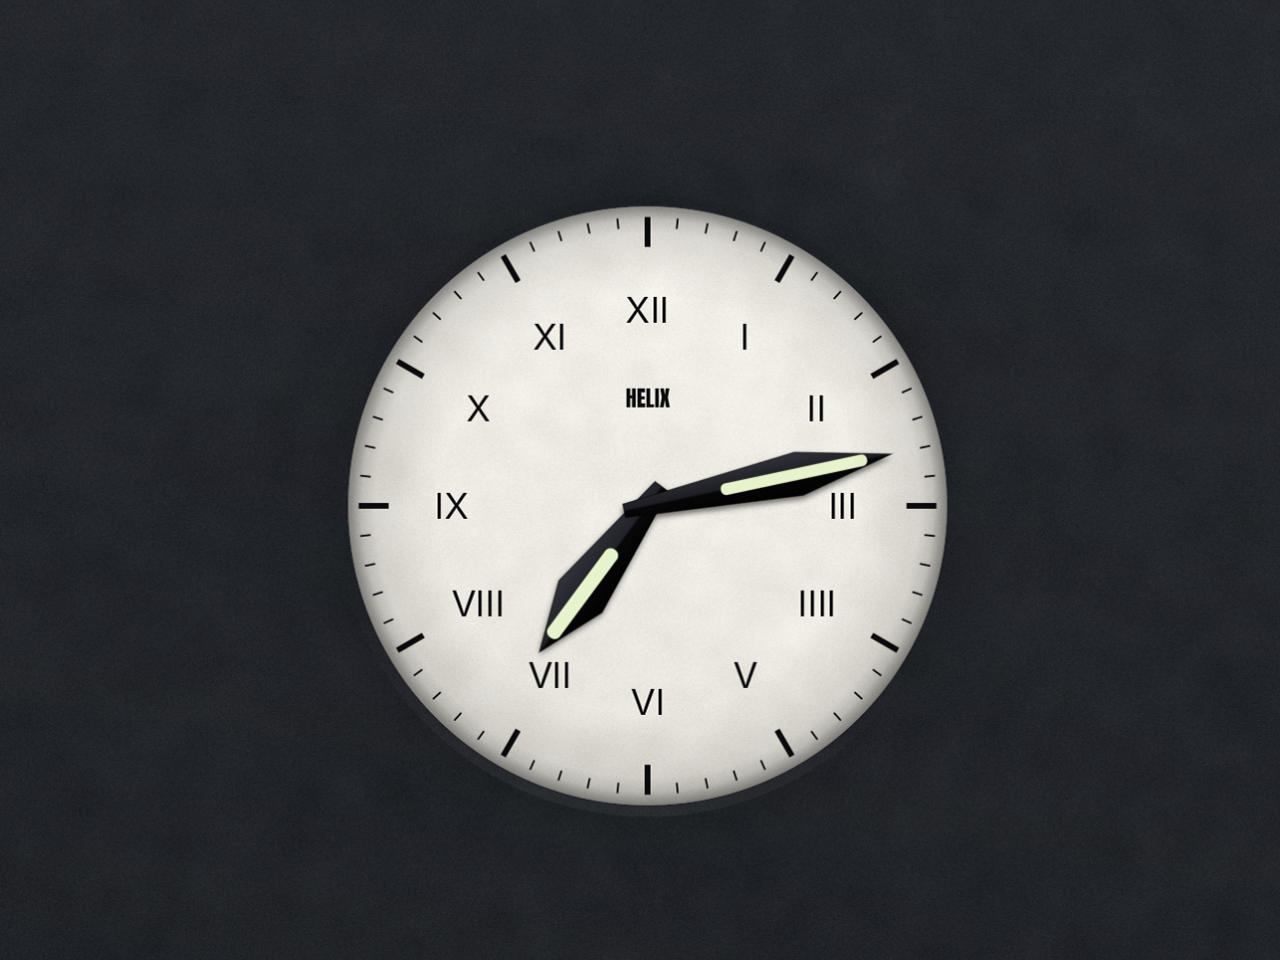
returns 7,13
